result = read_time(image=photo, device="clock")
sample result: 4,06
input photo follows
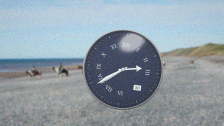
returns 2,39
